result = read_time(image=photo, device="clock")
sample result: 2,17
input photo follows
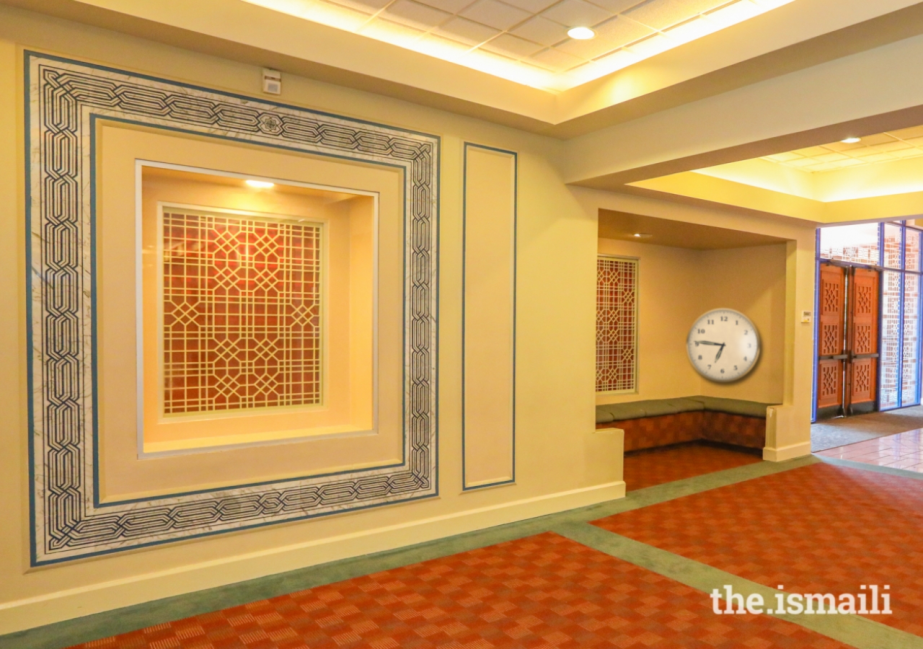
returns 6,46
